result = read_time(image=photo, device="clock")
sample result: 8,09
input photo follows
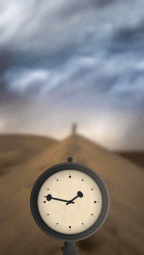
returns 1,47
